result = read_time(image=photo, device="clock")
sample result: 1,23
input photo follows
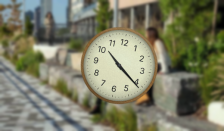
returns 10,21
